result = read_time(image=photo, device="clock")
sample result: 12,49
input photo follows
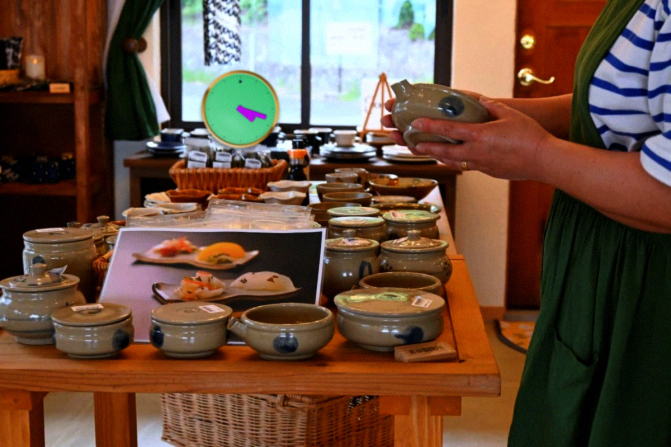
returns 4,18
